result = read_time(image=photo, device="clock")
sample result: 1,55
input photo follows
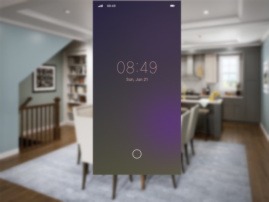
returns 8,49
